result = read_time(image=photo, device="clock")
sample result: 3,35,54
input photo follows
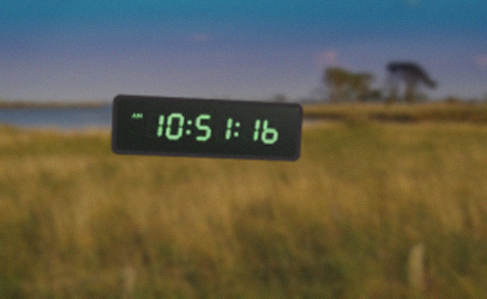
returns 10,51,16
